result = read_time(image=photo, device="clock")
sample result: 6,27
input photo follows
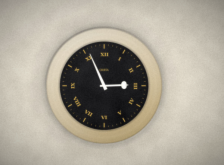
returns 2,56
